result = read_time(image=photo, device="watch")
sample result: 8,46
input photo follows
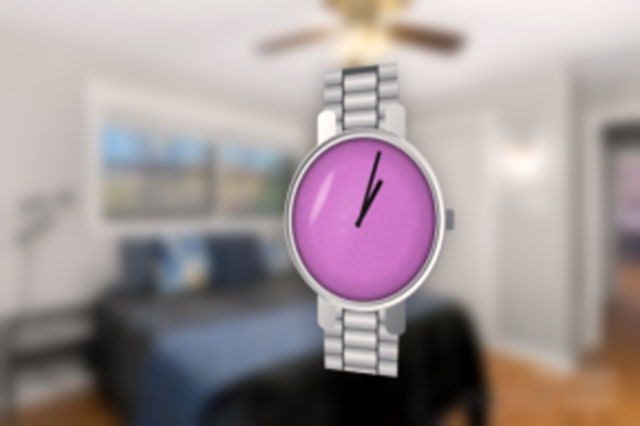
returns 1,03
